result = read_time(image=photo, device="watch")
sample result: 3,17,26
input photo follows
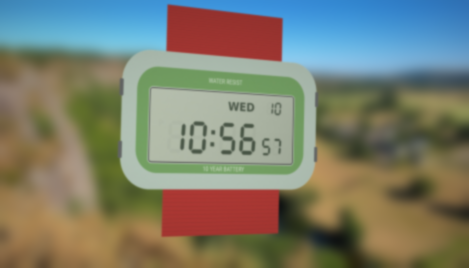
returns 10,56,57
